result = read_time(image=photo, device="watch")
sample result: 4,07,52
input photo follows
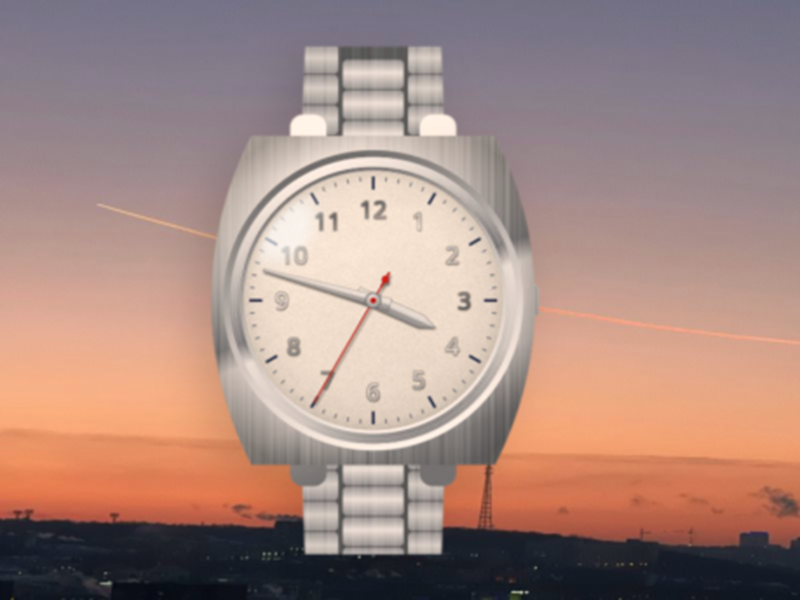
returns 3,47,35
